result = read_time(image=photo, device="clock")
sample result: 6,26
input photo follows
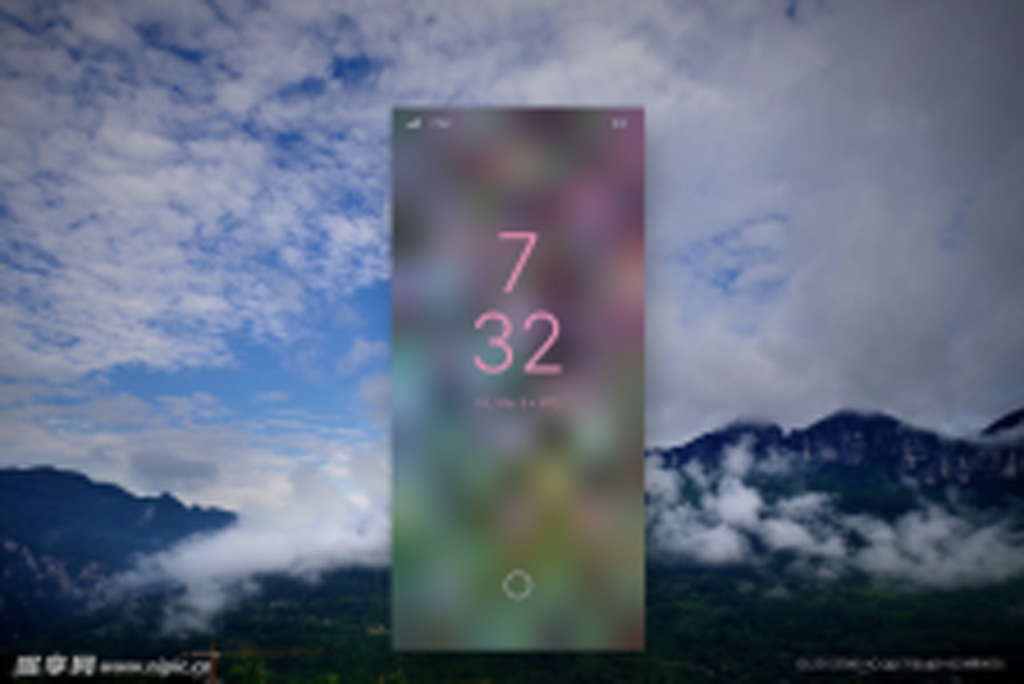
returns 7,32
